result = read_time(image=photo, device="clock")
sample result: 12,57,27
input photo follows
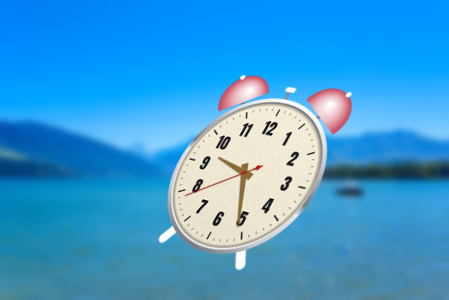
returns 9,25,39
